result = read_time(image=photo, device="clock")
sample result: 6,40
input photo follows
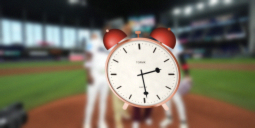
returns 2,29
